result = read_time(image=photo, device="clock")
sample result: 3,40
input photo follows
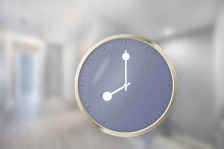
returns 8,00
